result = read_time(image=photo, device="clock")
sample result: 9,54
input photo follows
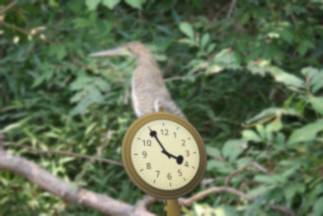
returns 3,55
